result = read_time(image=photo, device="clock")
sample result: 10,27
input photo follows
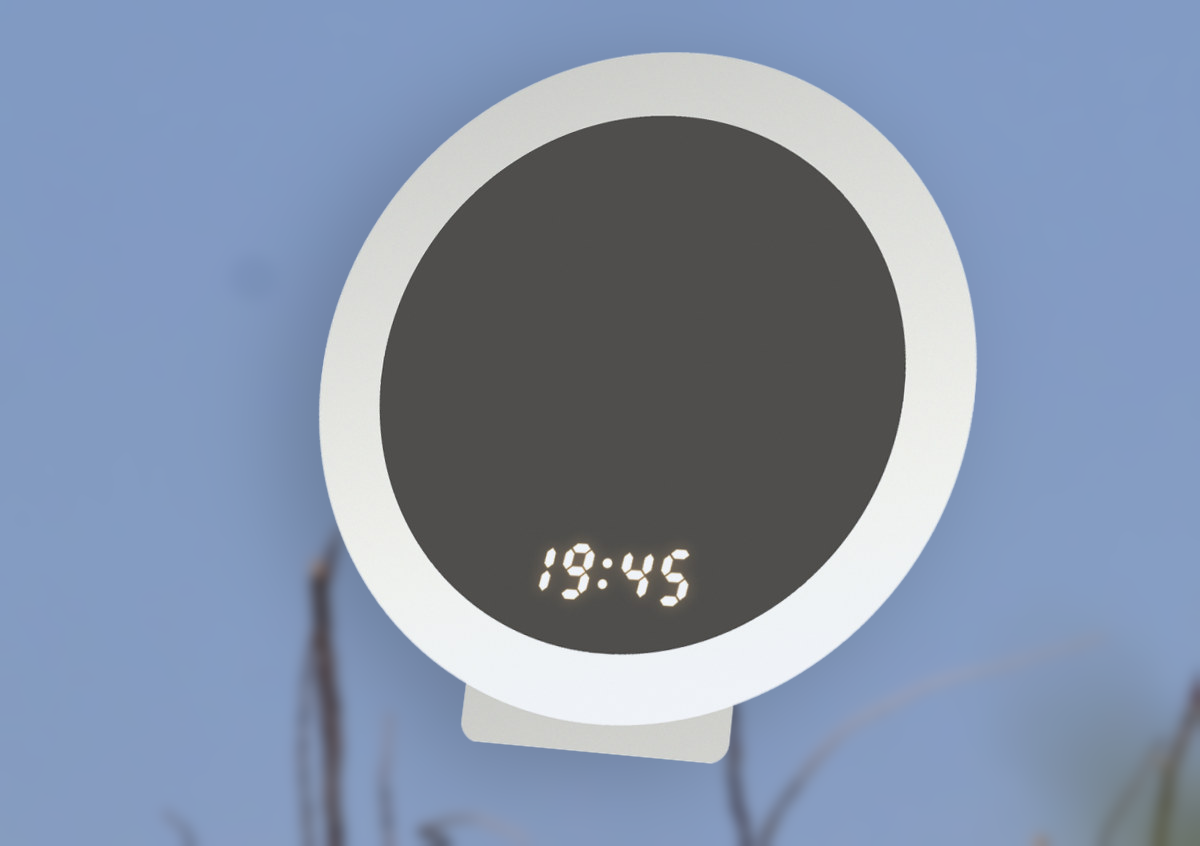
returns 19,45
